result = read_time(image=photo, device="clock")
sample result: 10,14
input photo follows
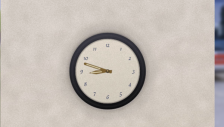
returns 8,48
